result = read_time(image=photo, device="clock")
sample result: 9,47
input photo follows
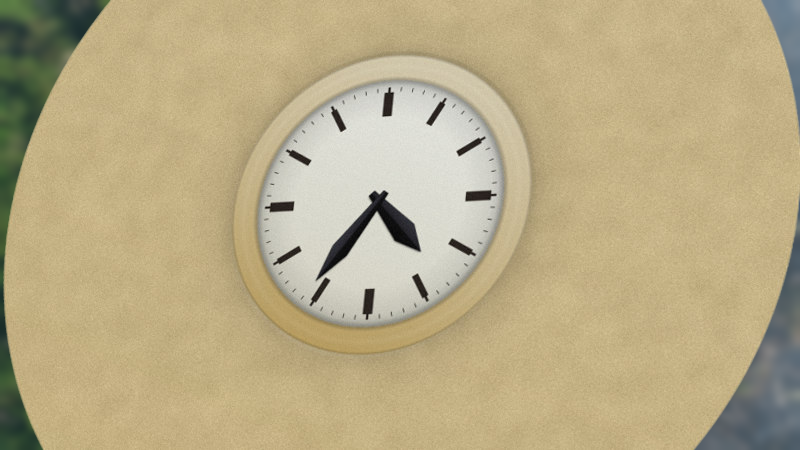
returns 4,36
